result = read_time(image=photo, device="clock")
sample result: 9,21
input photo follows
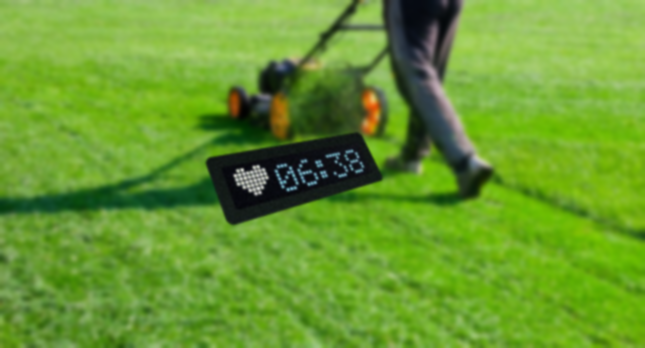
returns 6,38
